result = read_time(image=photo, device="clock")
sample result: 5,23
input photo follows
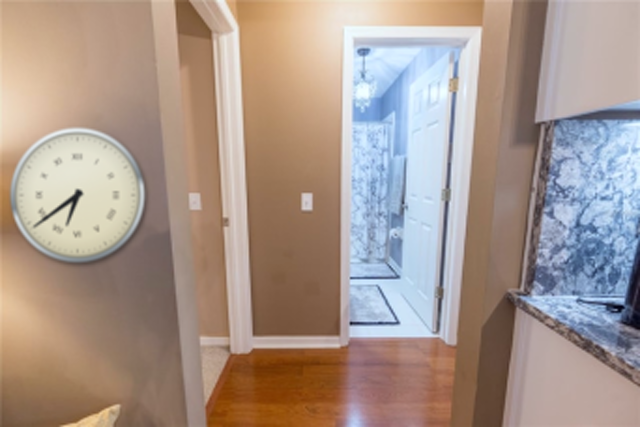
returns 6,39
